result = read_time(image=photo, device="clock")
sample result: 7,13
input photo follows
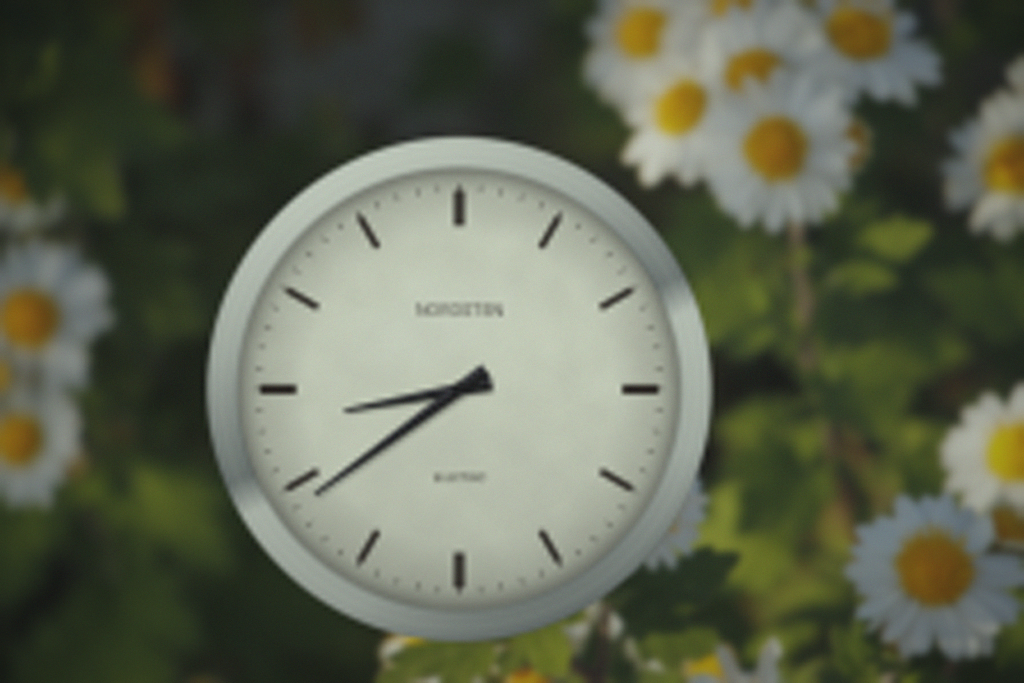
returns 8,39
